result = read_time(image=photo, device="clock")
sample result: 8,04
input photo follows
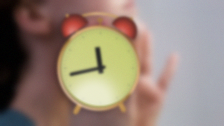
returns 11,43
